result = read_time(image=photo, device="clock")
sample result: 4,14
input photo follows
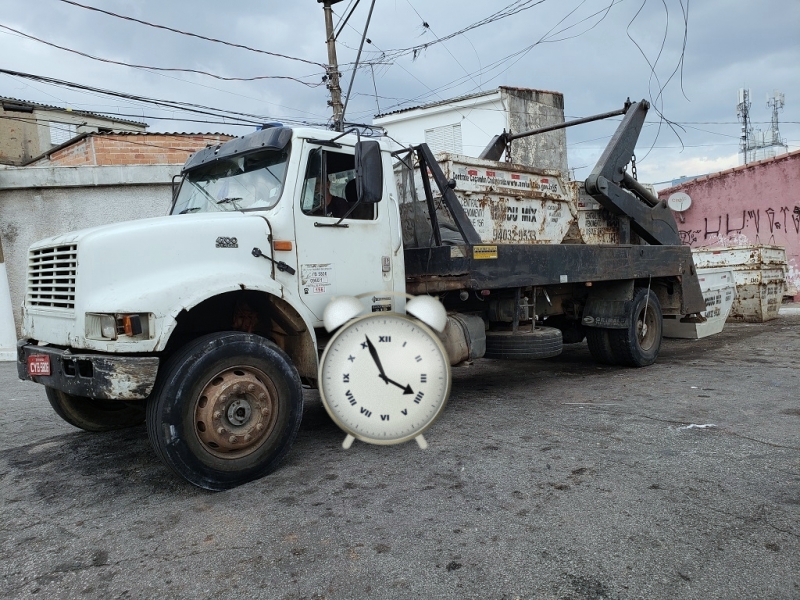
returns 3,56
